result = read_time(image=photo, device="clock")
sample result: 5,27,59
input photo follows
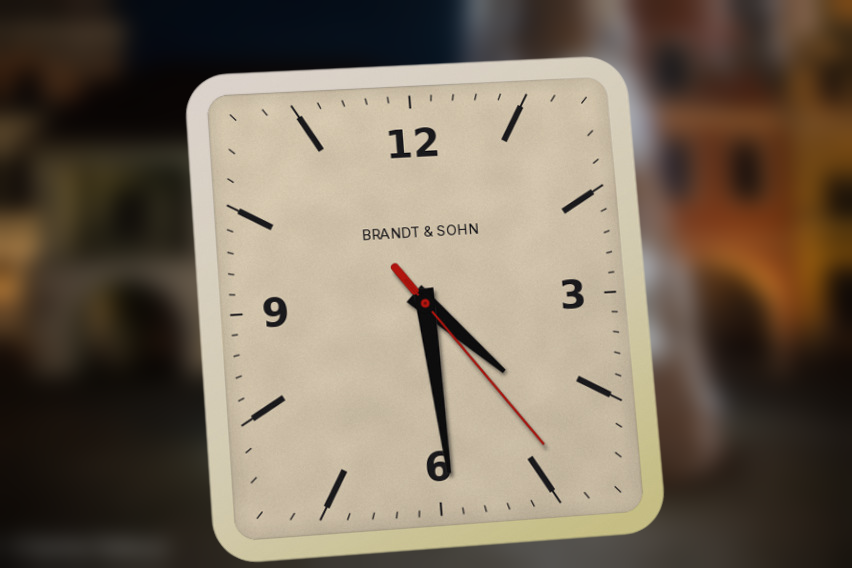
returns 4,29,24
